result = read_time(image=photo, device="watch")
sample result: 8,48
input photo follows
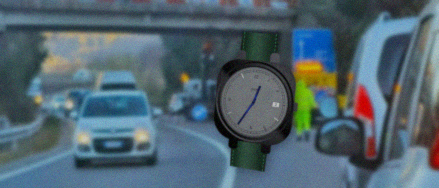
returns 12,35
